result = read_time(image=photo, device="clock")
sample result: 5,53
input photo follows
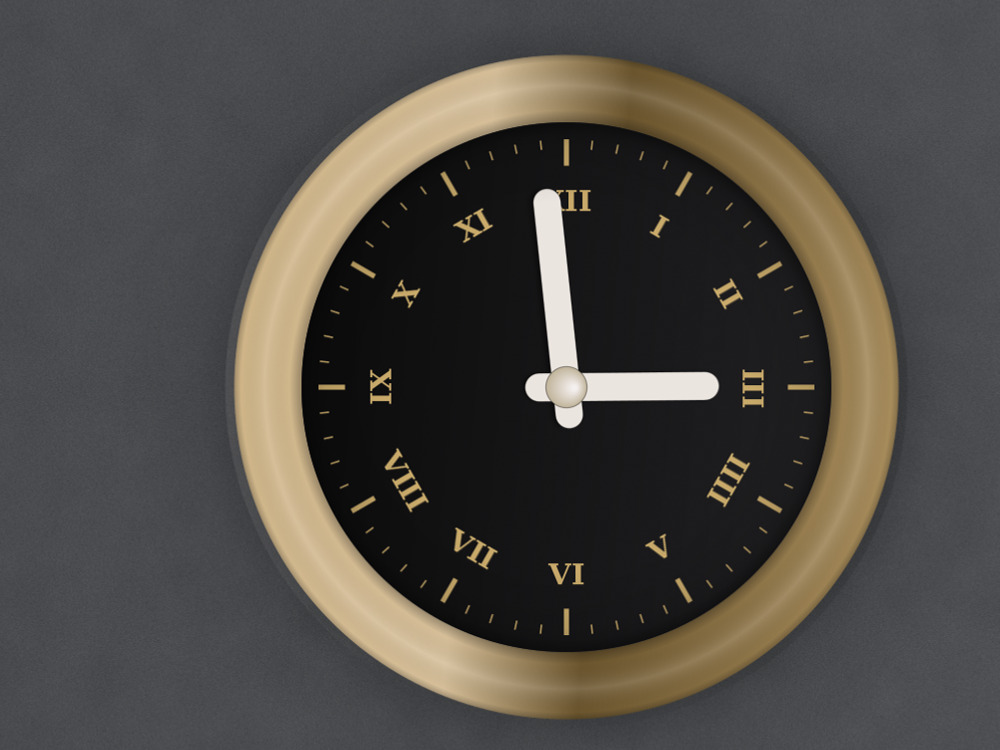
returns 2,59
